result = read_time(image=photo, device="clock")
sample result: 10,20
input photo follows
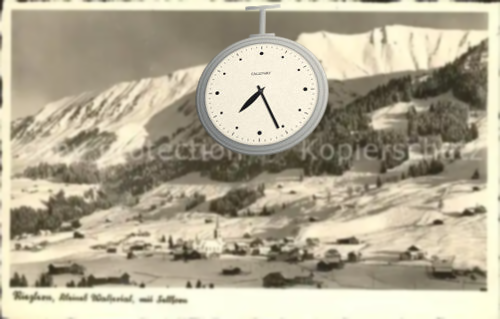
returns 7,26
